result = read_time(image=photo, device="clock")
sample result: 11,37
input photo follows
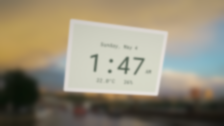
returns 1,47
